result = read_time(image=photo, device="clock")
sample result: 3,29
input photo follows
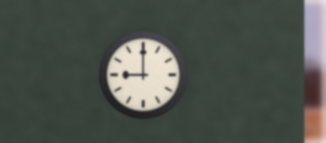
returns 9,00
